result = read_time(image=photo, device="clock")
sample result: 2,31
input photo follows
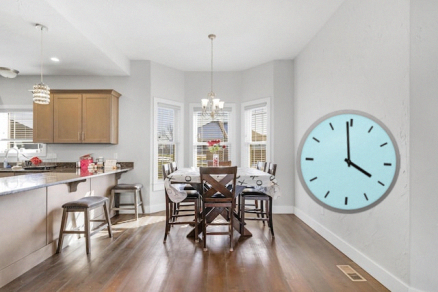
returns 3,59
